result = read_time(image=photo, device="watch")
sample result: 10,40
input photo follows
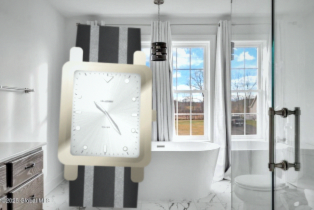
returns 10,24
